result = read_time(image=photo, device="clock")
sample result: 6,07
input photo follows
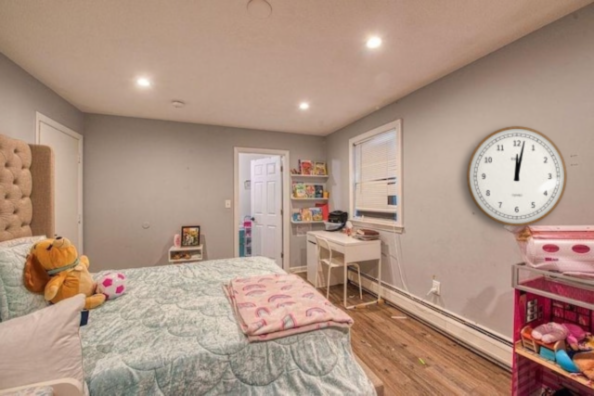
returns 12,02
